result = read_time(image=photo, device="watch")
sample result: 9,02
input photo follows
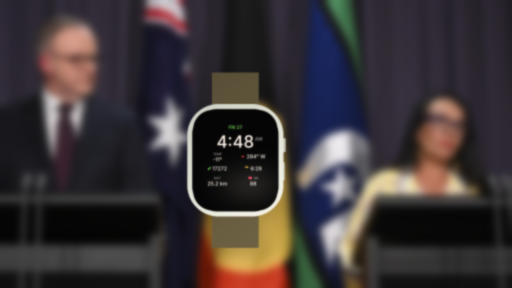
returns 4,48
